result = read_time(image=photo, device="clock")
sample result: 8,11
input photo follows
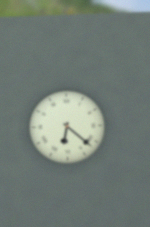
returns 6,22
